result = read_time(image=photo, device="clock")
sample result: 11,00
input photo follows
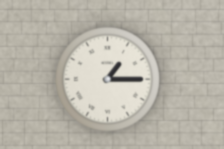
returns 1,15
